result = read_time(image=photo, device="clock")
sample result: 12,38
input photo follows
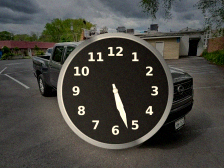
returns 5,27
